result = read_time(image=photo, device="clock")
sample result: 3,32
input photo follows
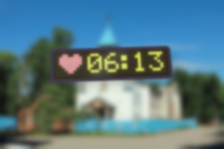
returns 6,13
